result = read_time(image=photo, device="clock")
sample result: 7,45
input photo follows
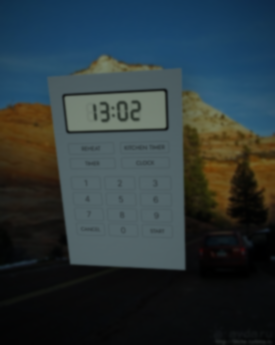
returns 13,02
